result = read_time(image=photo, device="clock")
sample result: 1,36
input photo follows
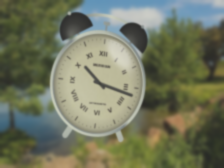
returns 10,17
